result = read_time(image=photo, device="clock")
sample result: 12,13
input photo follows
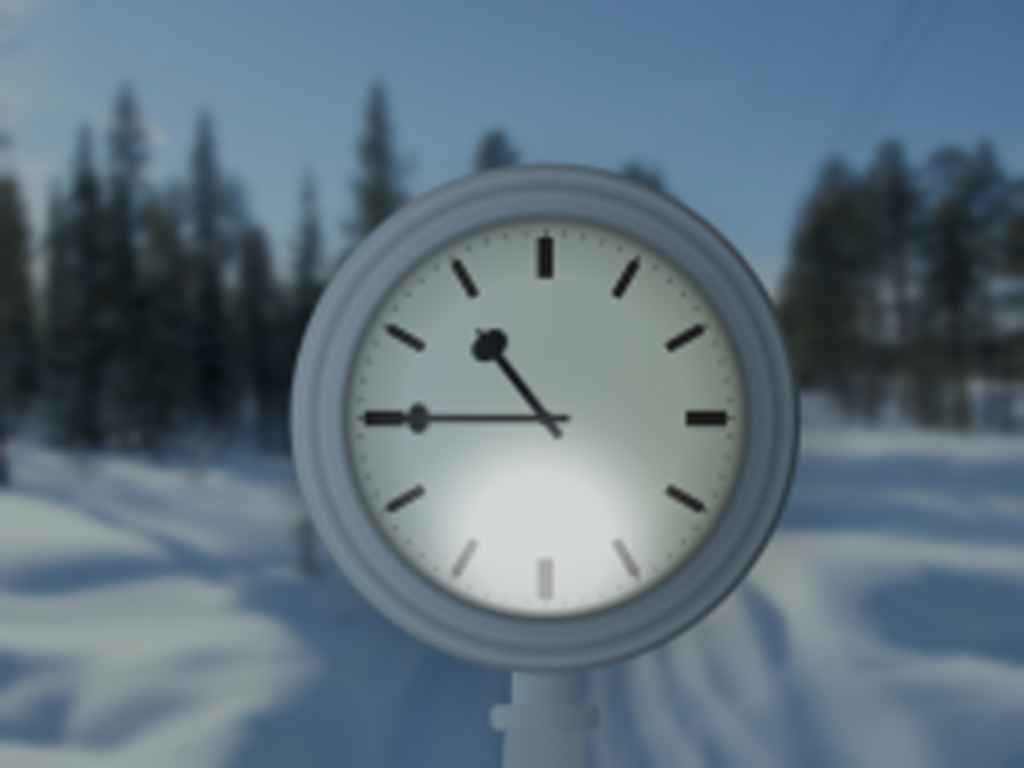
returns 10,45
